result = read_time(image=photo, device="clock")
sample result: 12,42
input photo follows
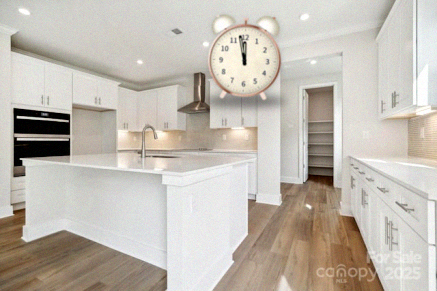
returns 11,58
